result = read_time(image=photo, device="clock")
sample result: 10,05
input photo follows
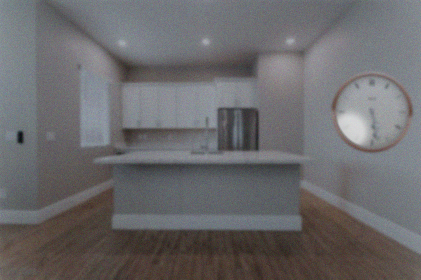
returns 5,28
